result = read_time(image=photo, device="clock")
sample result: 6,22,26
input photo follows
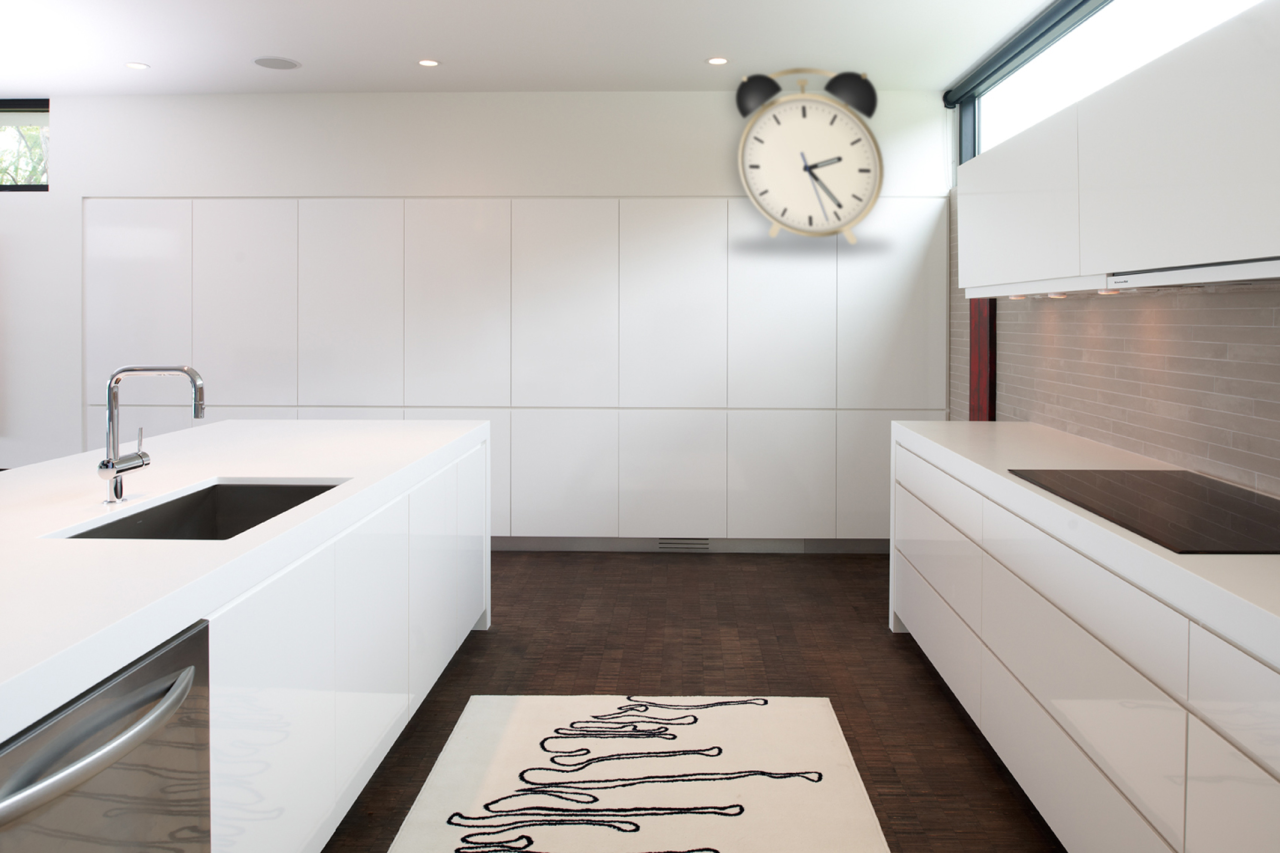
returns 2,23,27
